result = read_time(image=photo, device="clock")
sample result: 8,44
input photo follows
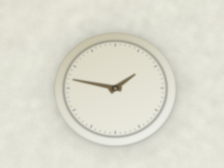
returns 1,47
